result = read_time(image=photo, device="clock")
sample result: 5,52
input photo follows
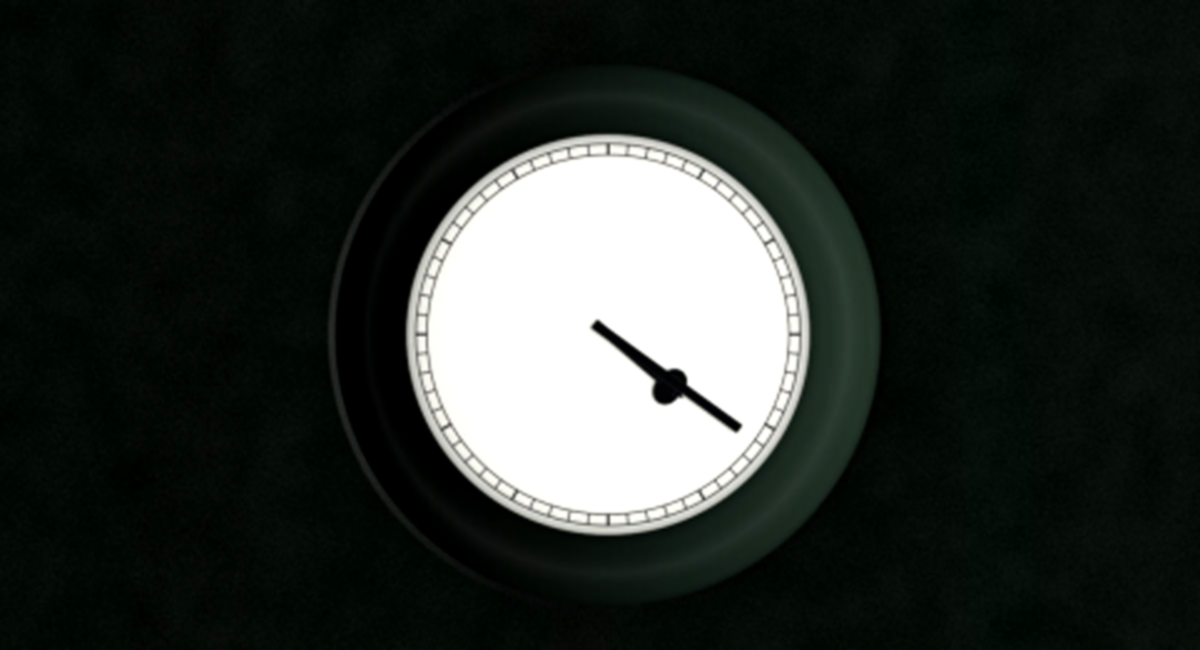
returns 4,21
